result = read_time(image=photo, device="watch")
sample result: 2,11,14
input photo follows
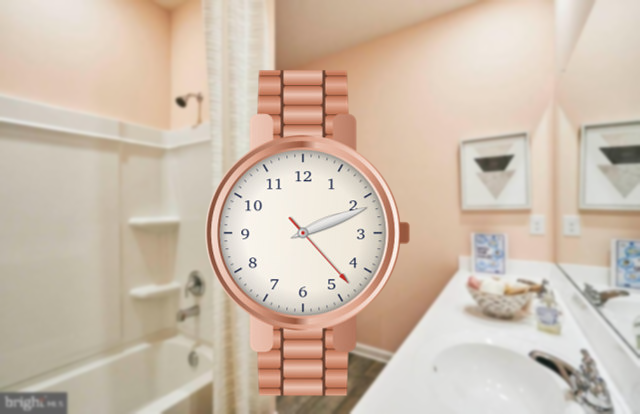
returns 2,11,23
